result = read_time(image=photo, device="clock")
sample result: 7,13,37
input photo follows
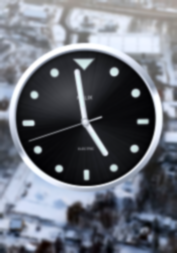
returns 4,58,42
